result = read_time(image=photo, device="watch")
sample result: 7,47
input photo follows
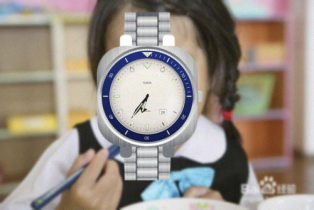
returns 6,36
